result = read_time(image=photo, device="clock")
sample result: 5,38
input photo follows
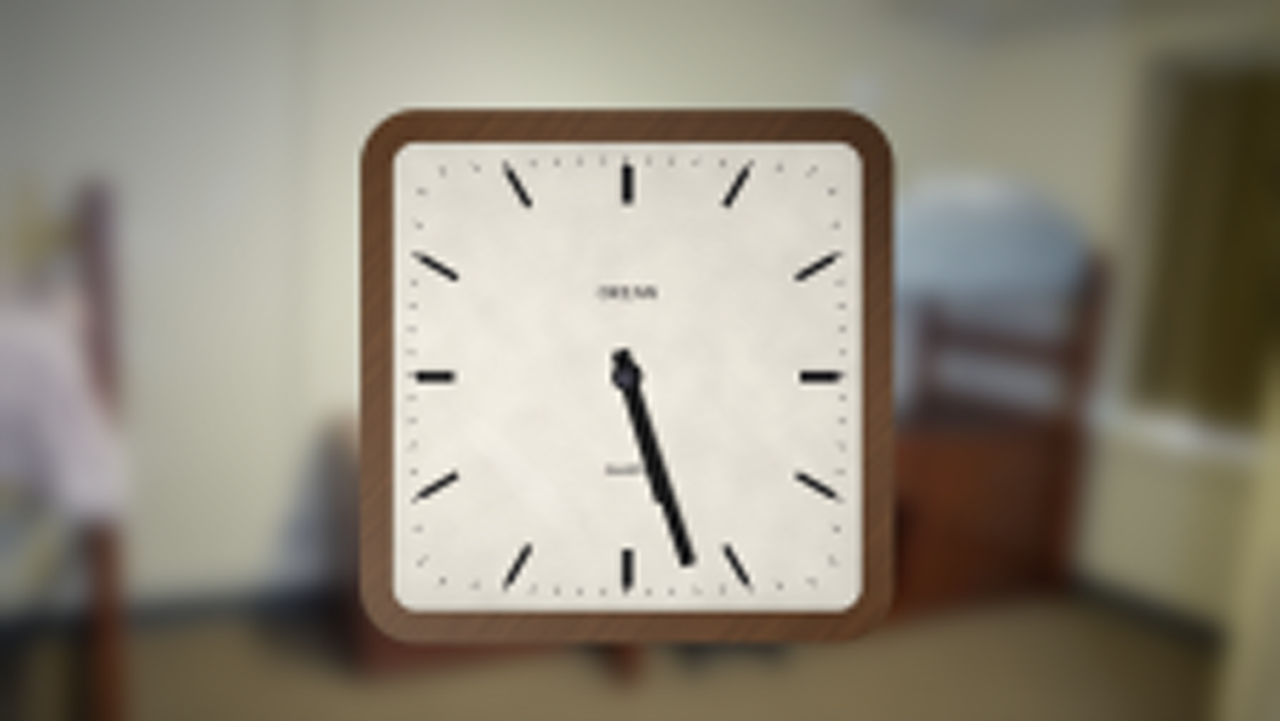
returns 5,27
